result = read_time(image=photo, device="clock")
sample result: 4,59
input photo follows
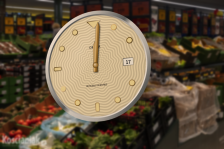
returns 12,01
